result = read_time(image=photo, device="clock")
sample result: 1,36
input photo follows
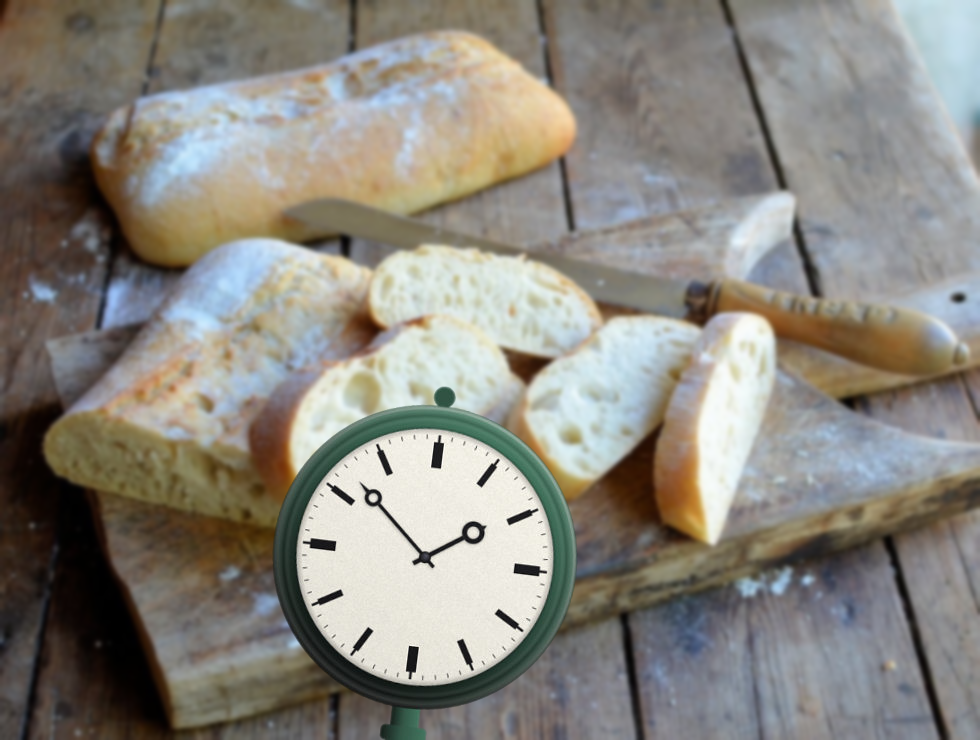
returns 1,52
